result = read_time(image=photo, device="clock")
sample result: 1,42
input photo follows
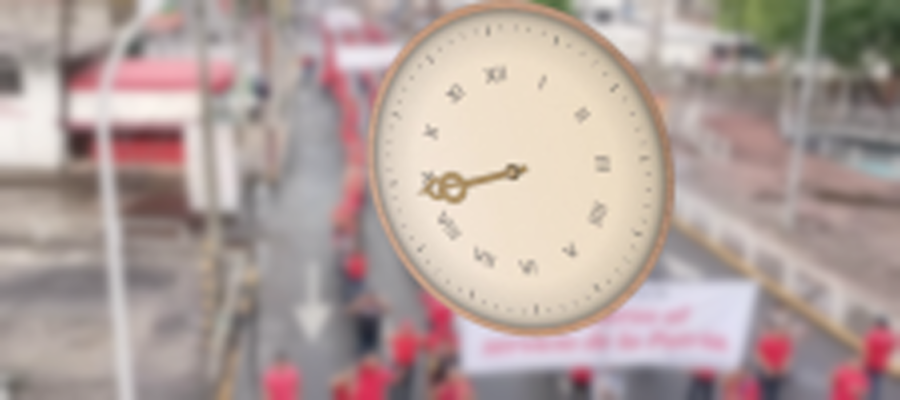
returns 8,44
